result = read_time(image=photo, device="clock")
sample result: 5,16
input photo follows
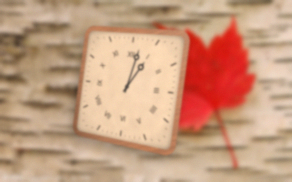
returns 1,02
